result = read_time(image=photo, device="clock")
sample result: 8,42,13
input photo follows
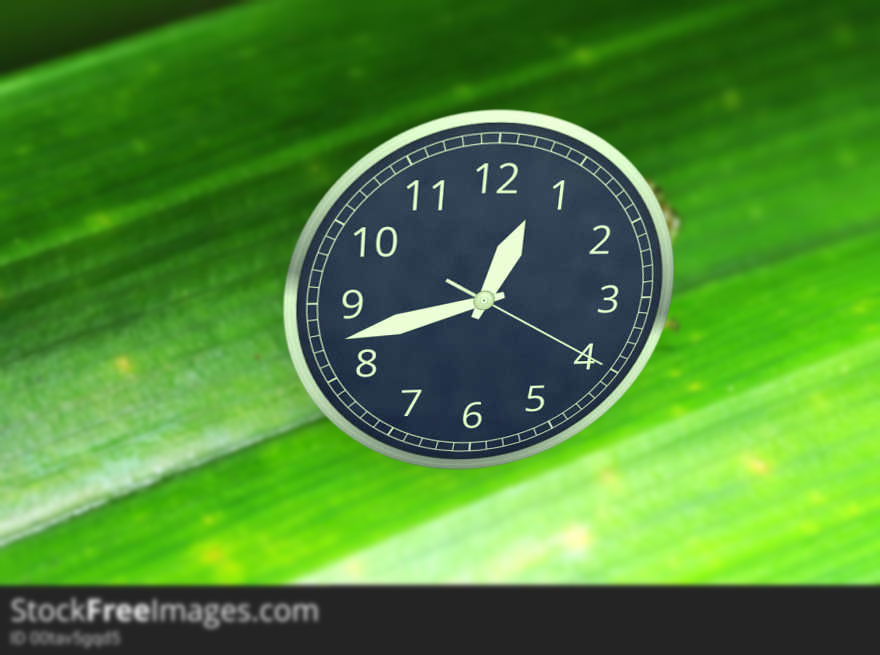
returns 12,42,20
